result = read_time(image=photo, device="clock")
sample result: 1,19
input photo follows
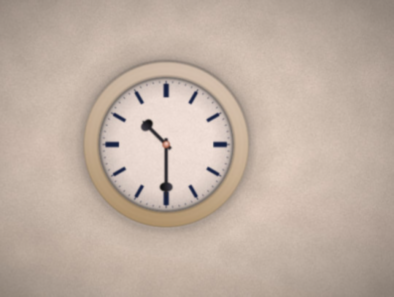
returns 10,30
